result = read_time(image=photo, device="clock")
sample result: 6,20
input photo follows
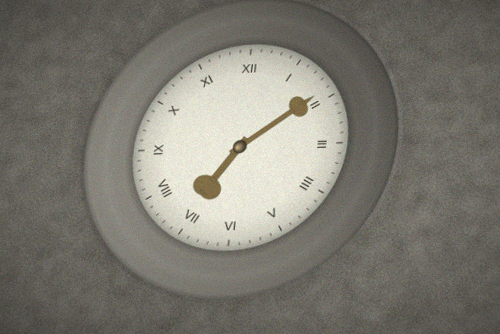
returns 7,09
